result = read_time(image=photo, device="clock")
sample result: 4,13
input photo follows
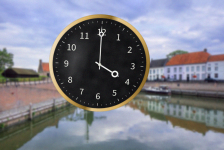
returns 4,00
